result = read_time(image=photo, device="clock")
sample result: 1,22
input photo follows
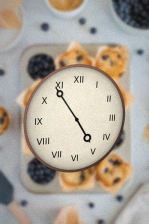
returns 4,54
